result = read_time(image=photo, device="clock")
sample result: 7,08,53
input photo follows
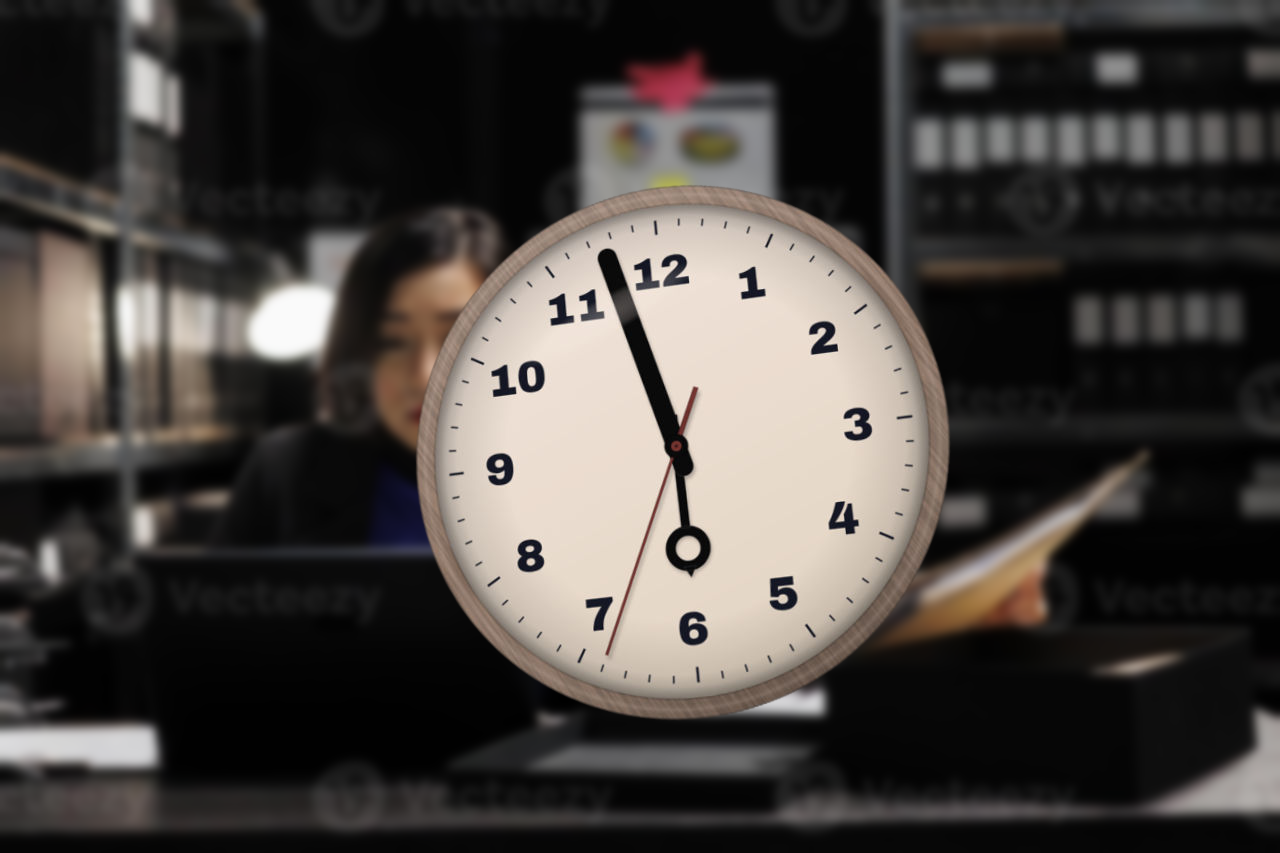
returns 5,57,34
